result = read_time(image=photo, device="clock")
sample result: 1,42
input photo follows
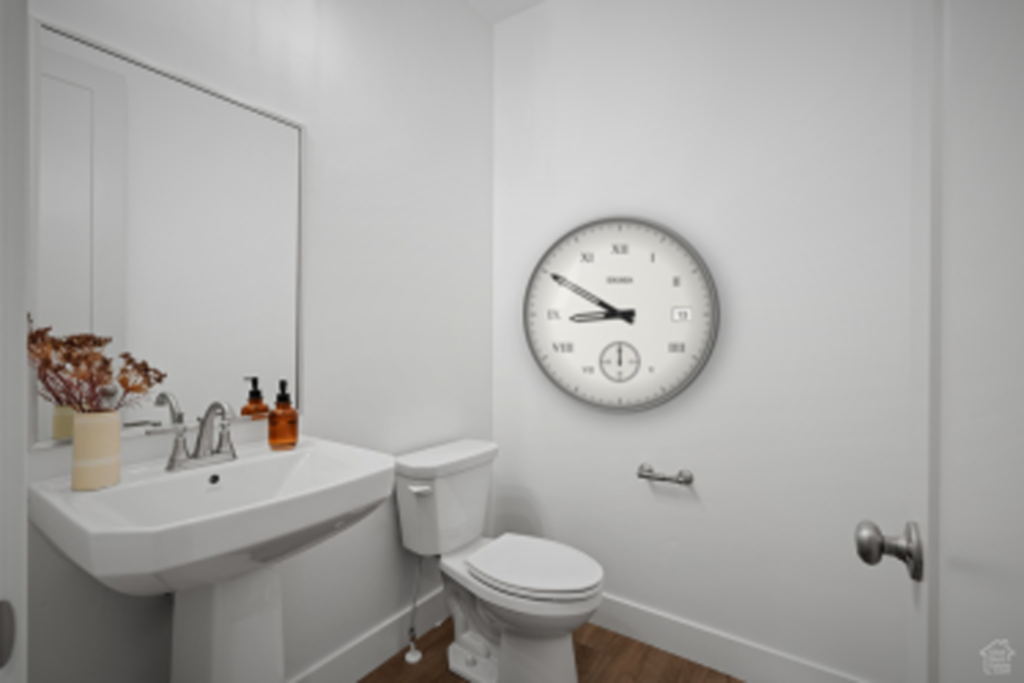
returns 8,50
